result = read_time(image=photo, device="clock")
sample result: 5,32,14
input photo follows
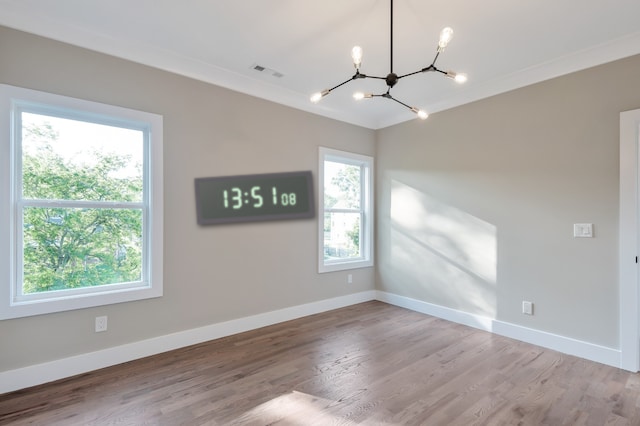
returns 13,51,08
